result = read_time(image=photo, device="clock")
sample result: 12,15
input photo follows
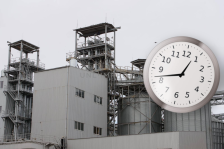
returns 12,42
